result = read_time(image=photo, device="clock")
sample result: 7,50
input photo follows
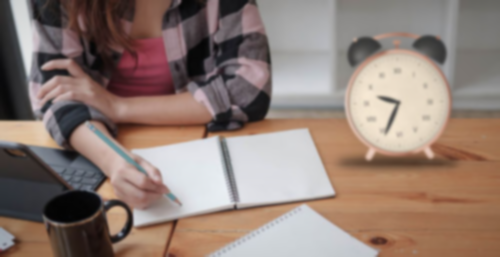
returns 9,34
